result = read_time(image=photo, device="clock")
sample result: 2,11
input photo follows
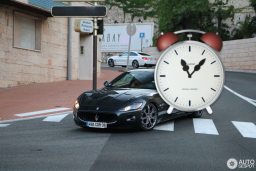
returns 11,07
